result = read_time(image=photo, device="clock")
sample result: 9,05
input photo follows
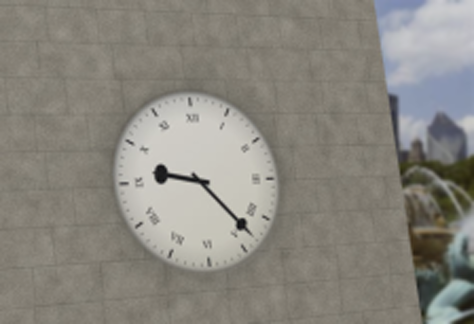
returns 9,23
